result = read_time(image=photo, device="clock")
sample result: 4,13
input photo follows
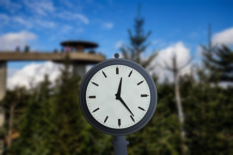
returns 12,24
